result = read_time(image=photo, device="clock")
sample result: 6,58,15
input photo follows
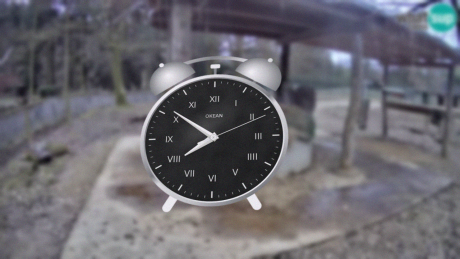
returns 7,51,11
